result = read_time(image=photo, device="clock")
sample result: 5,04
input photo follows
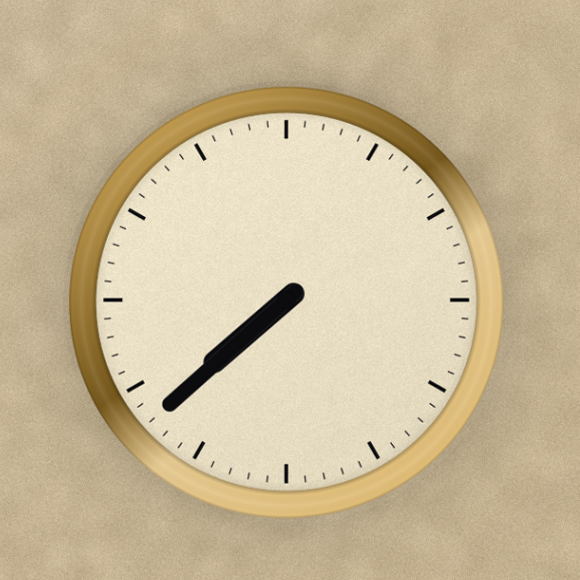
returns 7,38
